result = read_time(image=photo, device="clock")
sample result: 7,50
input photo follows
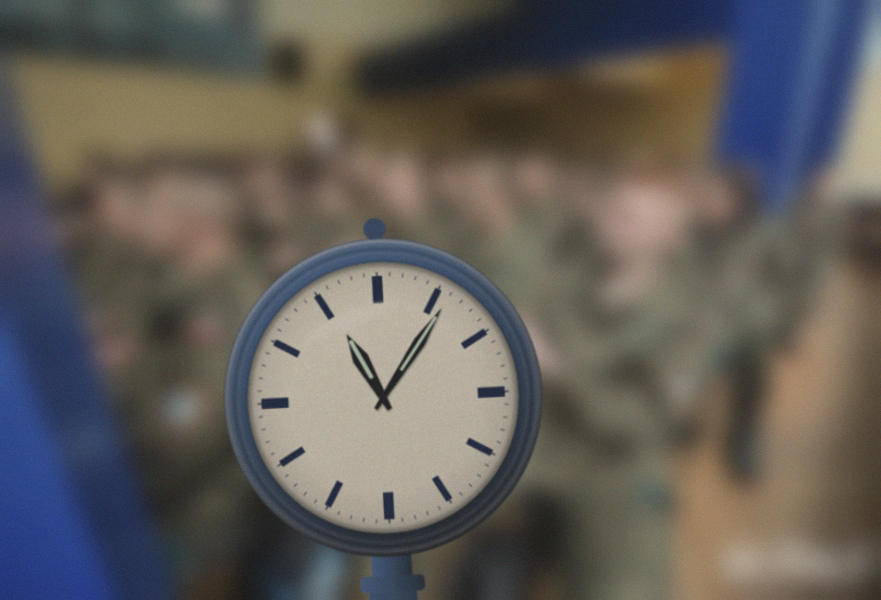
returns 11,06
